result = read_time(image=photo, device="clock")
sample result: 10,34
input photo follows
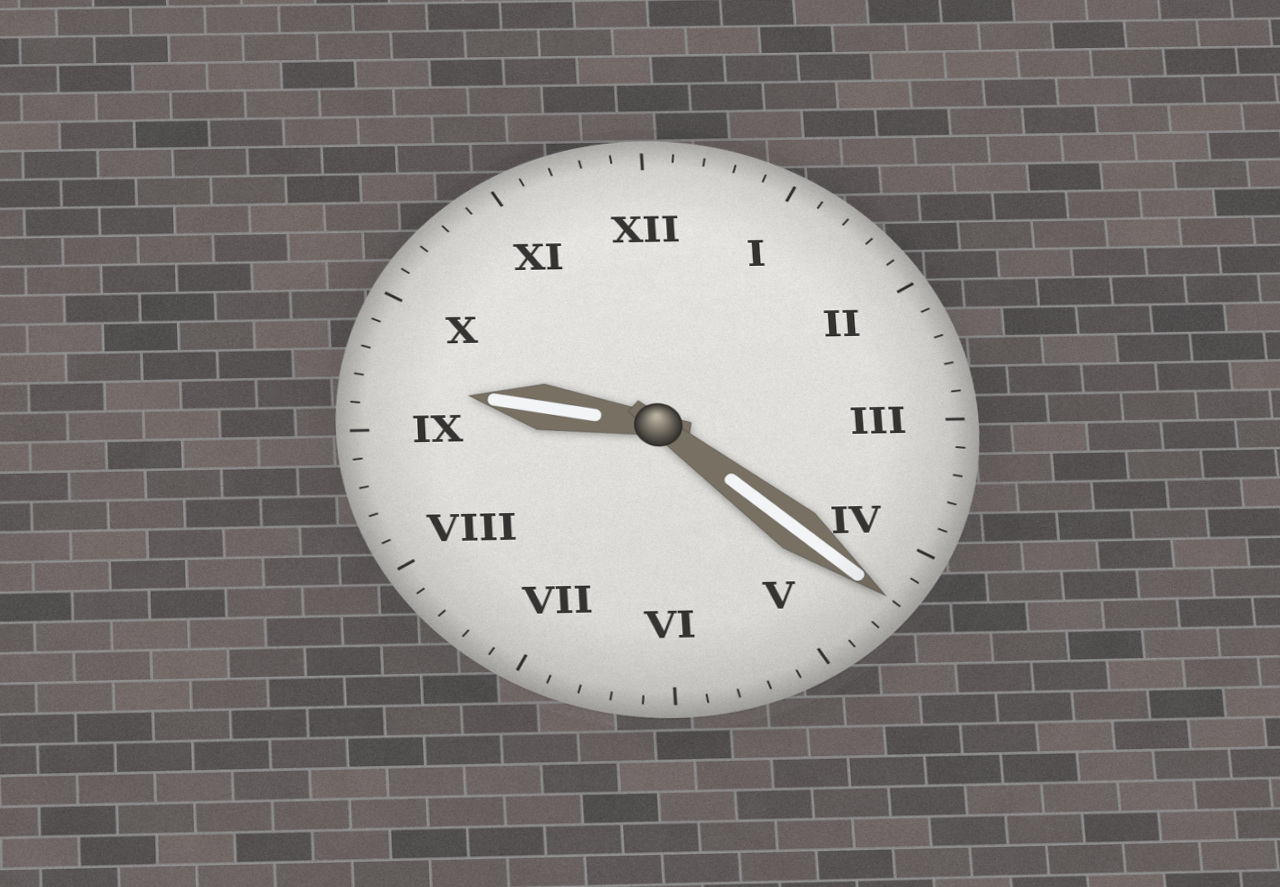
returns 9,22
